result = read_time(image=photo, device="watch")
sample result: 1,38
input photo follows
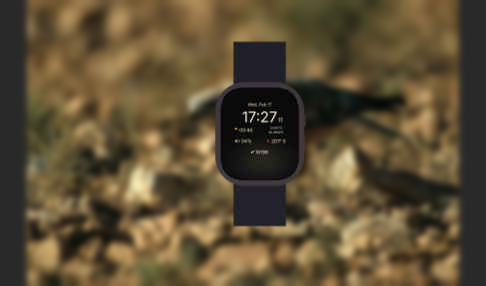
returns 17,27
